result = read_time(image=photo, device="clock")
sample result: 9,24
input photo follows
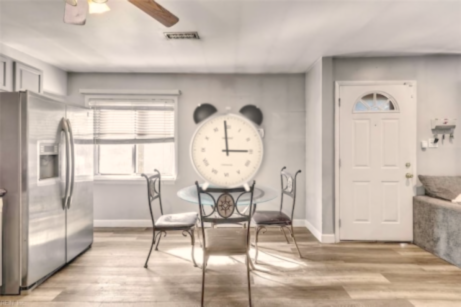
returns 2,59
